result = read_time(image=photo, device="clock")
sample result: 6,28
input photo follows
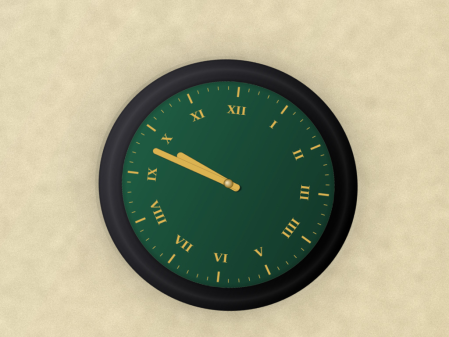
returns 9,48
